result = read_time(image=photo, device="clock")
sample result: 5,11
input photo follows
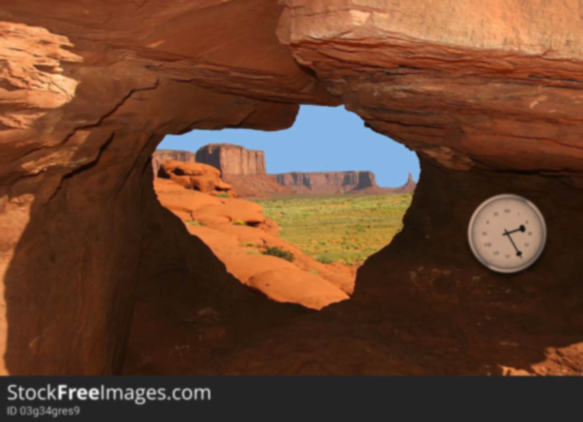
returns 2,25
